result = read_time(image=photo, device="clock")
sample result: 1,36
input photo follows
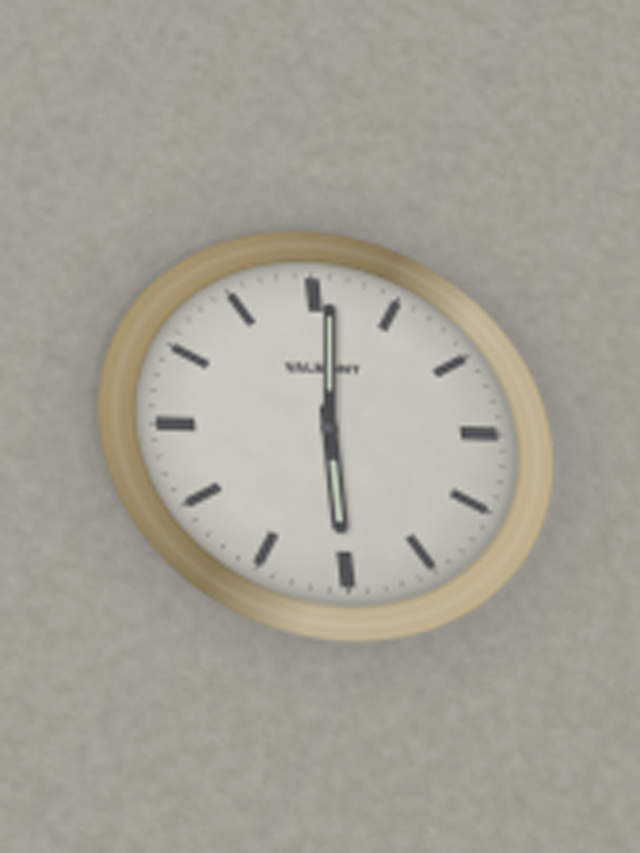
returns 6,01
